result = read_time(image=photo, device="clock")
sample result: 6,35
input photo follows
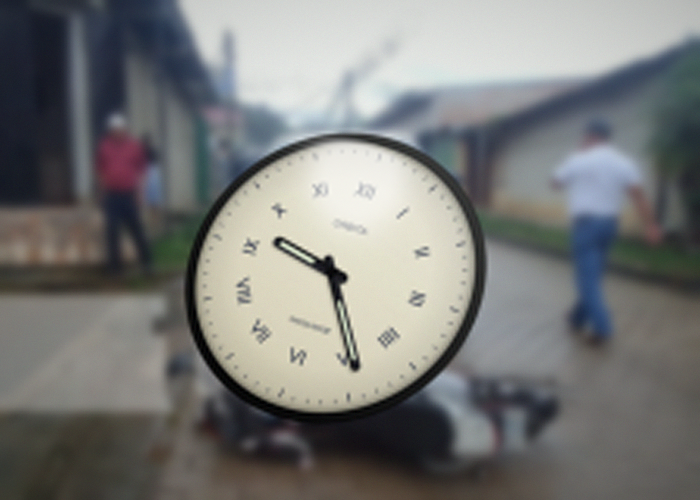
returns 9,24
